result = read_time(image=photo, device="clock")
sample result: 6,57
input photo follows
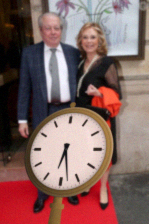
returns 6,28
